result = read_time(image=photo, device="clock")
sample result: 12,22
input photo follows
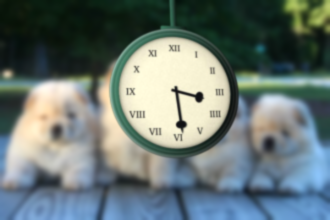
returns 3,29
